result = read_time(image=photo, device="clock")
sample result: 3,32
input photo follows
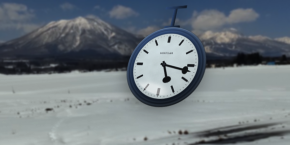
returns 5,17
